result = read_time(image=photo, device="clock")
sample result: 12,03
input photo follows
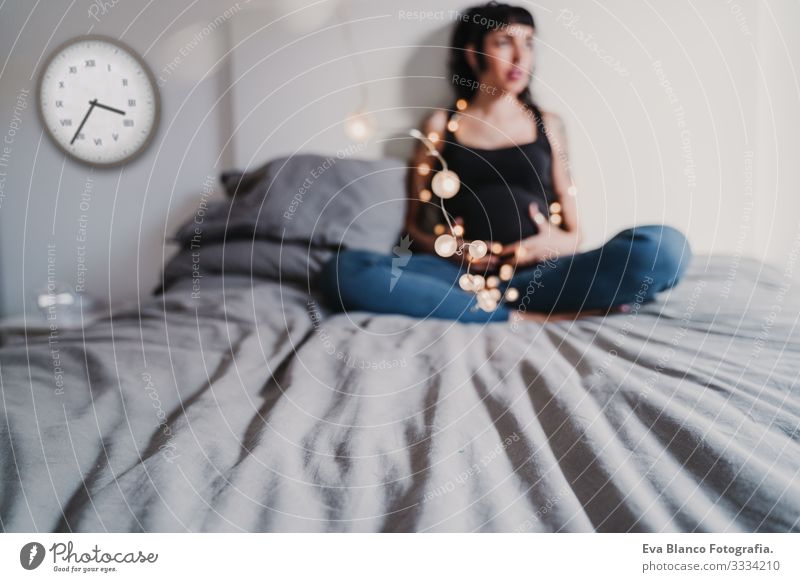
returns 3,36
